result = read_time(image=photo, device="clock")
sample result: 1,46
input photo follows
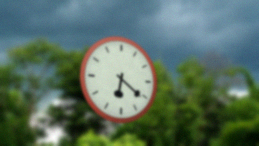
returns 6,21
